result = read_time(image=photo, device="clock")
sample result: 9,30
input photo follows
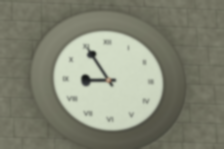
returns 8,55
